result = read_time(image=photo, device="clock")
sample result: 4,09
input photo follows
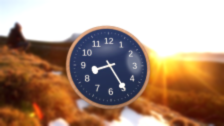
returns 8,25
